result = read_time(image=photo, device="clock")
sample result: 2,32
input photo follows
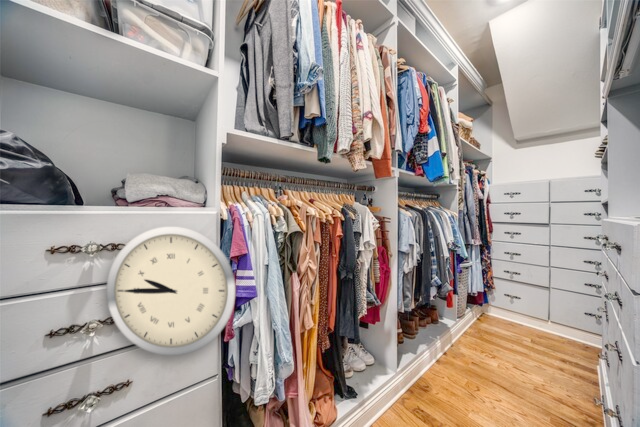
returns 9,45
